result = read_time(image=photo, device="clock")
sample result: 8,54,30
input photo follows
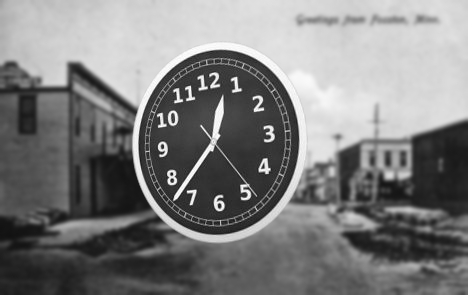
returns 12,37,24
